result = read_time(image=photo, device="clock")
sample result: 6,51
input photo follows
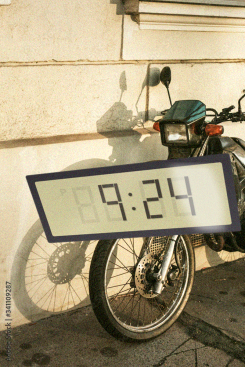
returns 9,24
